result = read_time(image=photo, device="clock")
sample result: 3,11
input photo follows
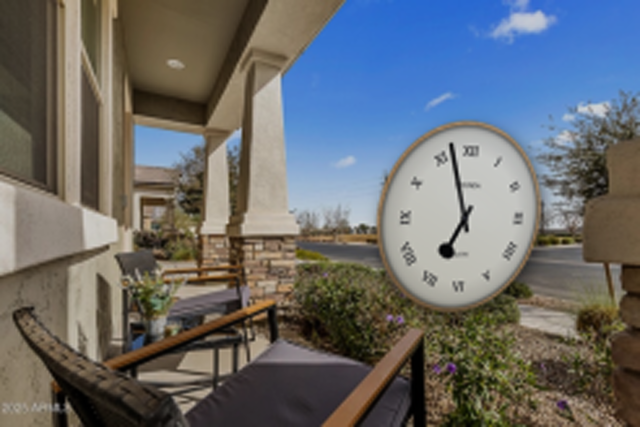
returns 6,57
